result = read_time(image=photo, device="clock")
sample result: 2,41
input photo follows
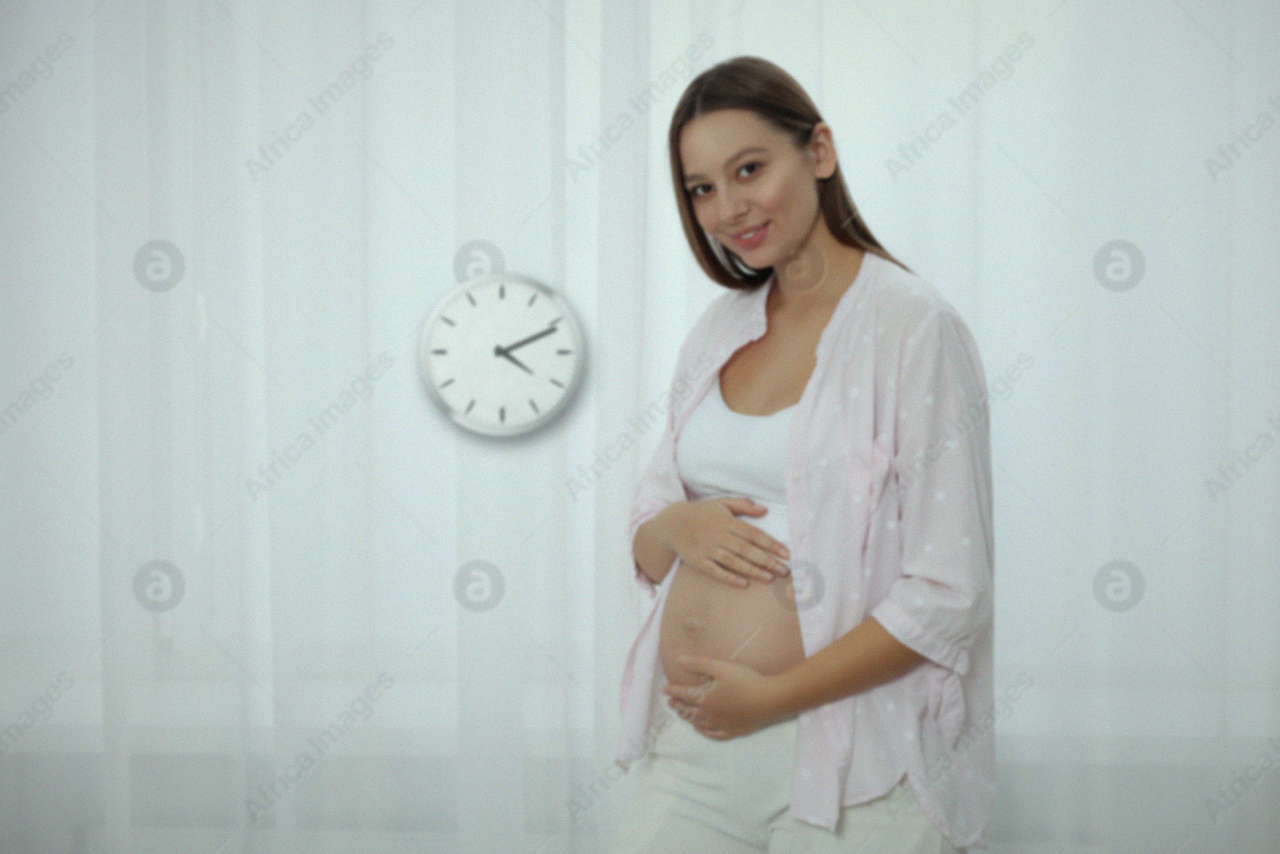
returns 4,11
